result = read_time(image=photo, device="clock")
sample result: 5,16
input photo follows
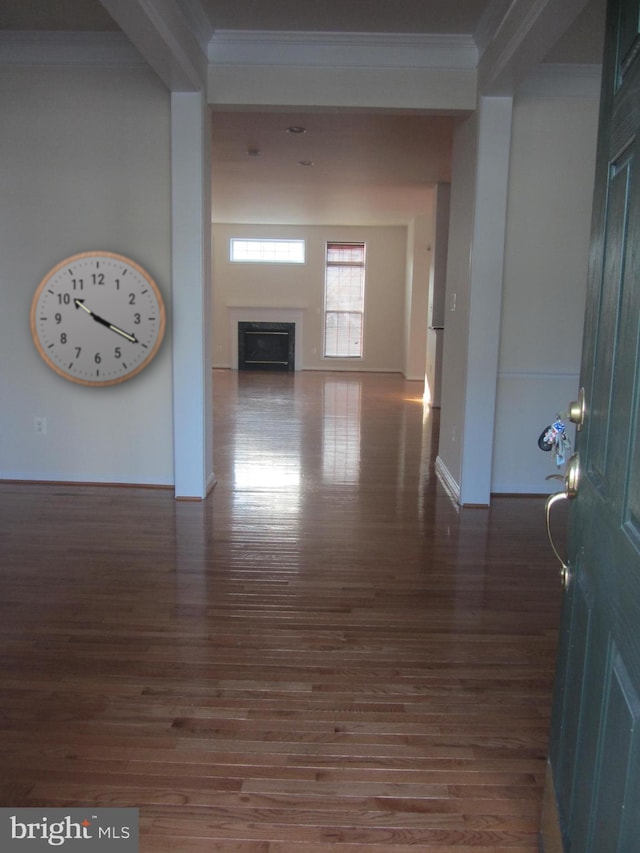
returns 10,20
